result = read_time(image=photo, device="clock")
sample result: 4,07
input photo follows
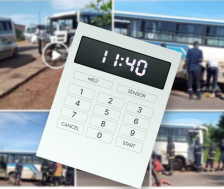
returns 11,40
